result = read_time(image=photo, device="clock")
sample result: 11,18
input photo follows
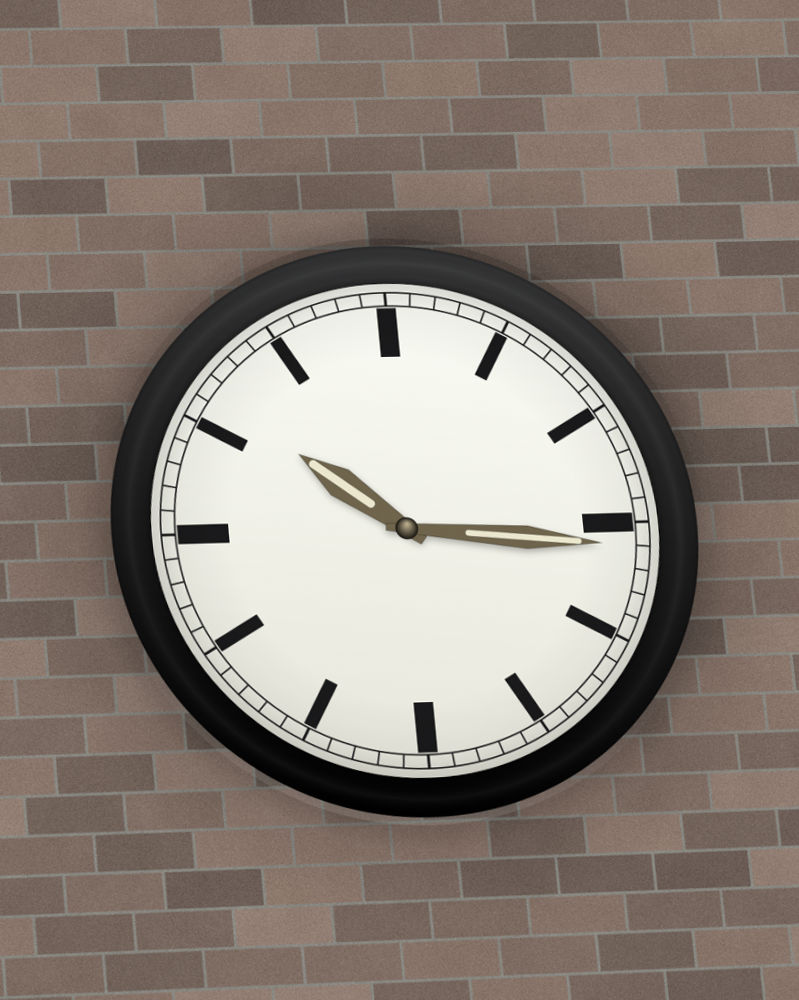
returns 10,16
